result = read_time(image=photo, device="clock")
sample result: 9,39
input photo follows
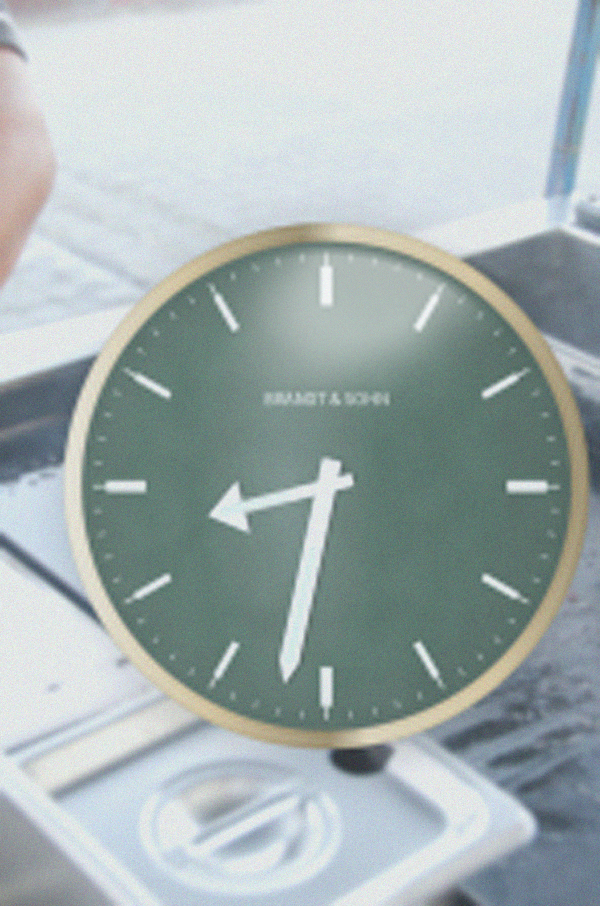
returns 8,32
